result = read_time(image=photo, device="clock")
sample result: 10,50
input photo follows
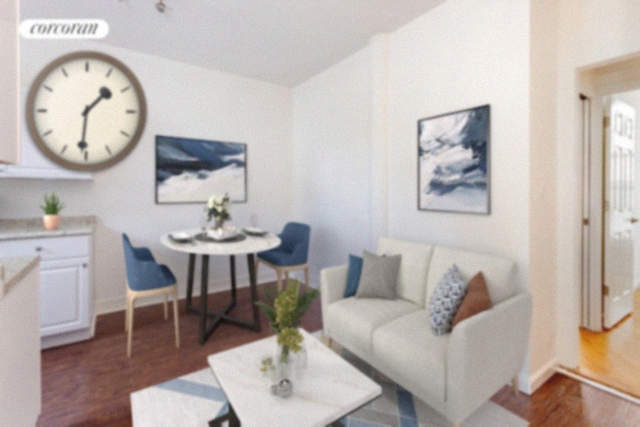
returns 1,31
